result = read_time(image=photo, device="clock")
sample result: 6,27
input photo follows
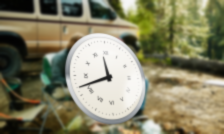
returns 11,42
